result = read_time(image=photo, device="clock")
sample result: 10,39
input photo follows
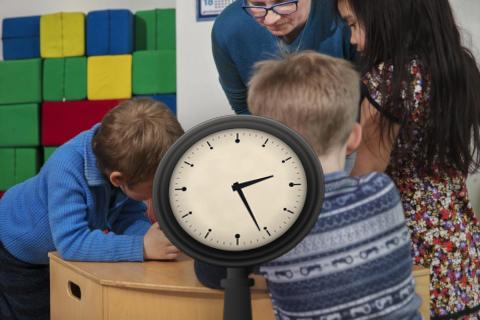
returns 2,26
